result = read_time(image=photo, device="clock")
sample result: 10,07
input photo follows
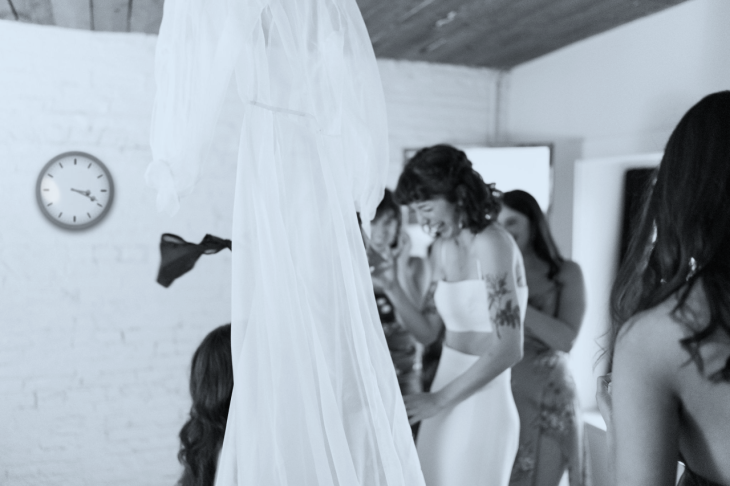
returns 3,19
